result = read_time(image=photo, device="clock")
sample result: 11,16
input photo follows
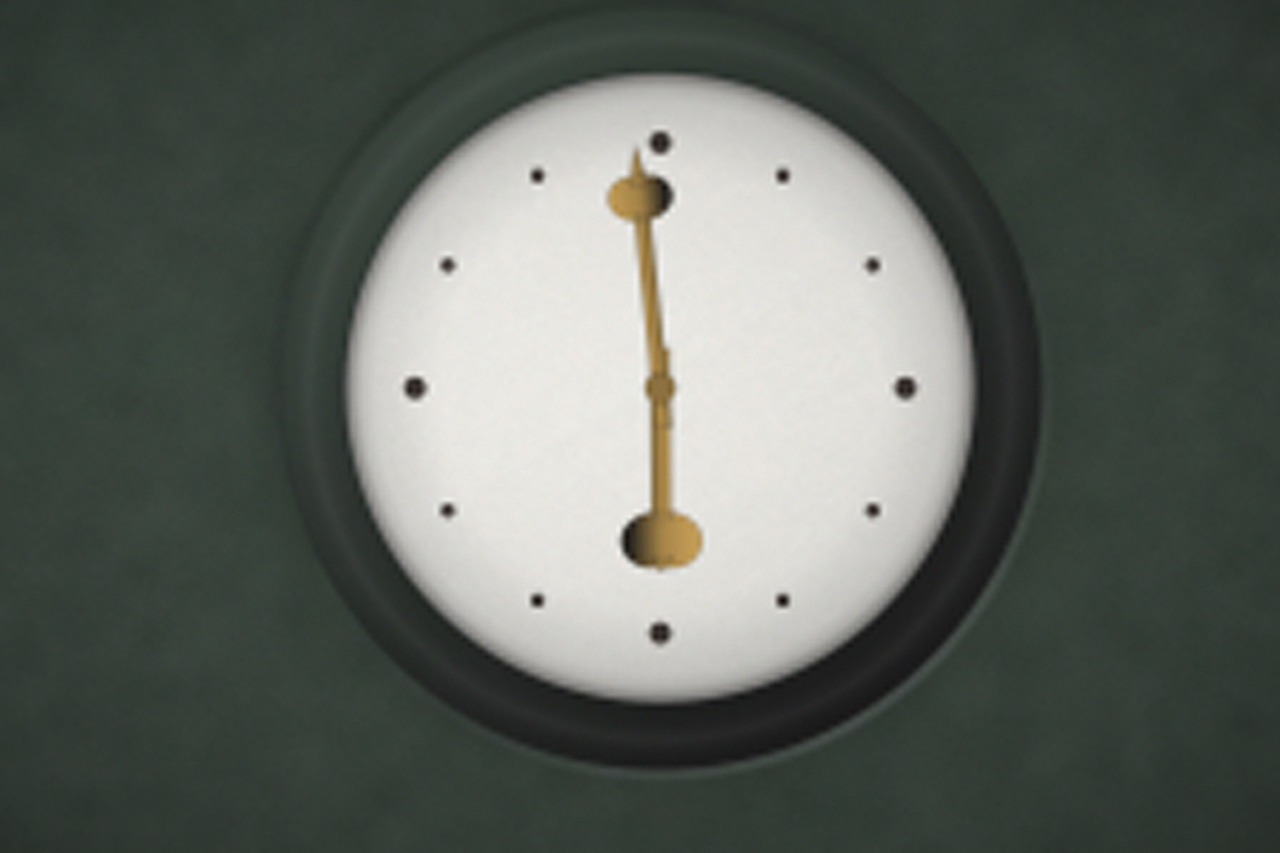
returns 5,59
